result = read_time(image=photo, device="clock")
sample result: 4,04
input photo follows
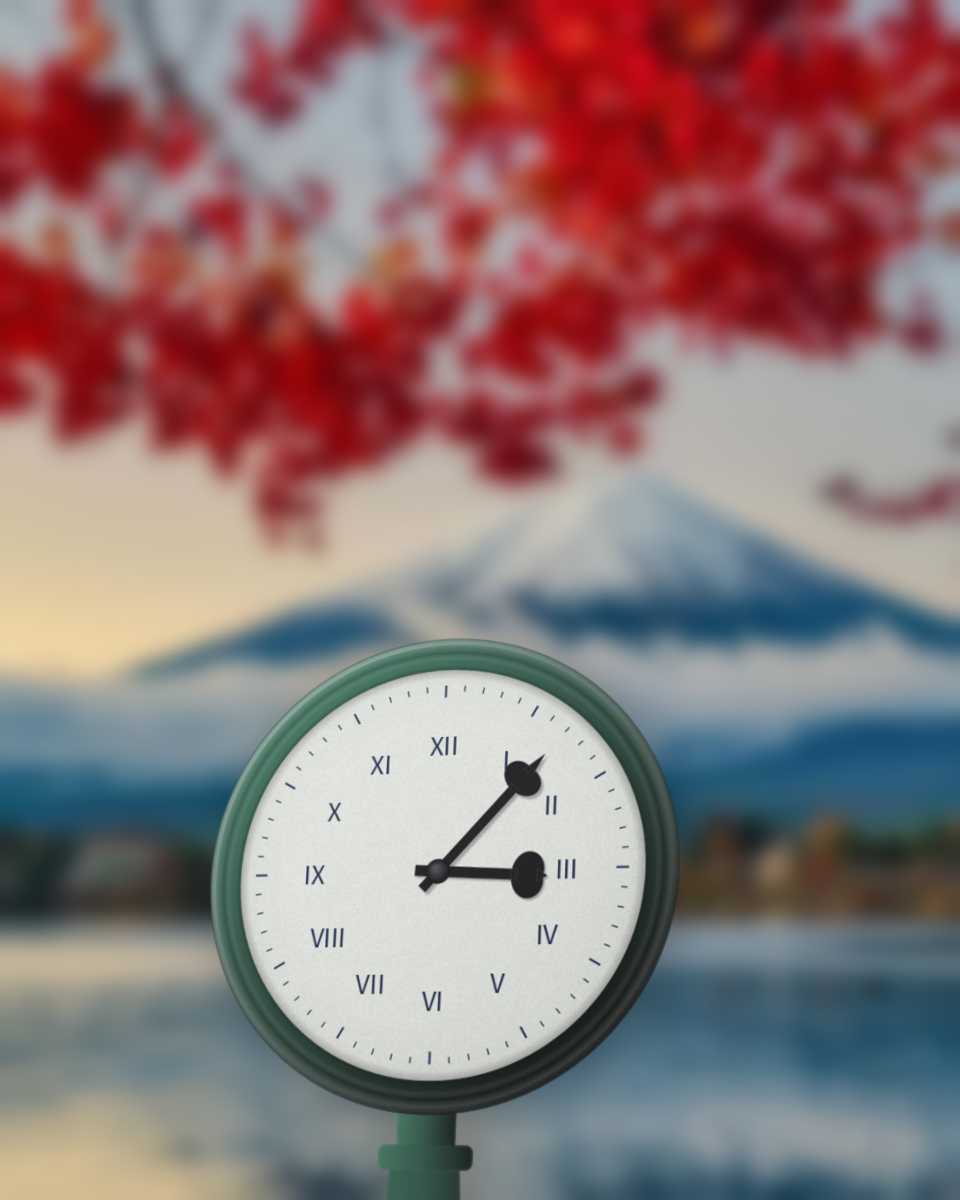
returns 3,07
